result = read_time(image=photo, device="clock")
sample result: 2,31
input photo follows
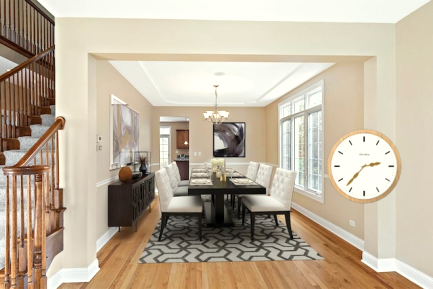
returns 2,37
